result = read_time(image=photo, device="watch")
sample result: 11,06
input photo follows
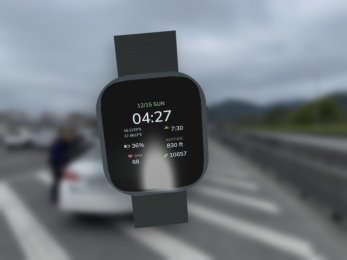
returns 4,27
